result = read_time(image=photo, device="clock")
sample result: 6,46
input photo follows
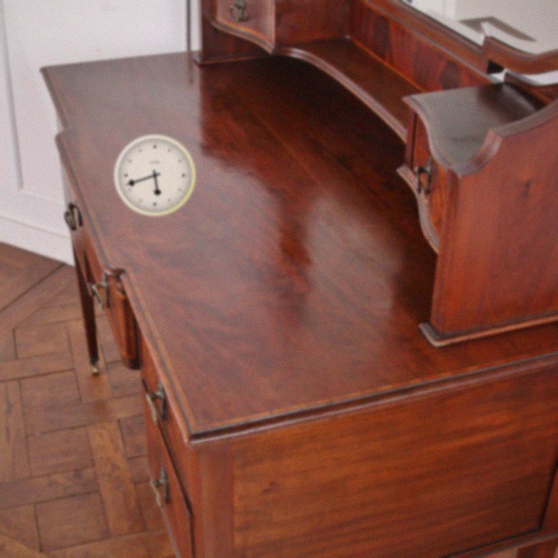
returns 5,42
